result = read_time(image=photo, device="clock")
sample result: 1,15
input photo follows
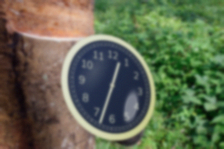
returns 12,33
